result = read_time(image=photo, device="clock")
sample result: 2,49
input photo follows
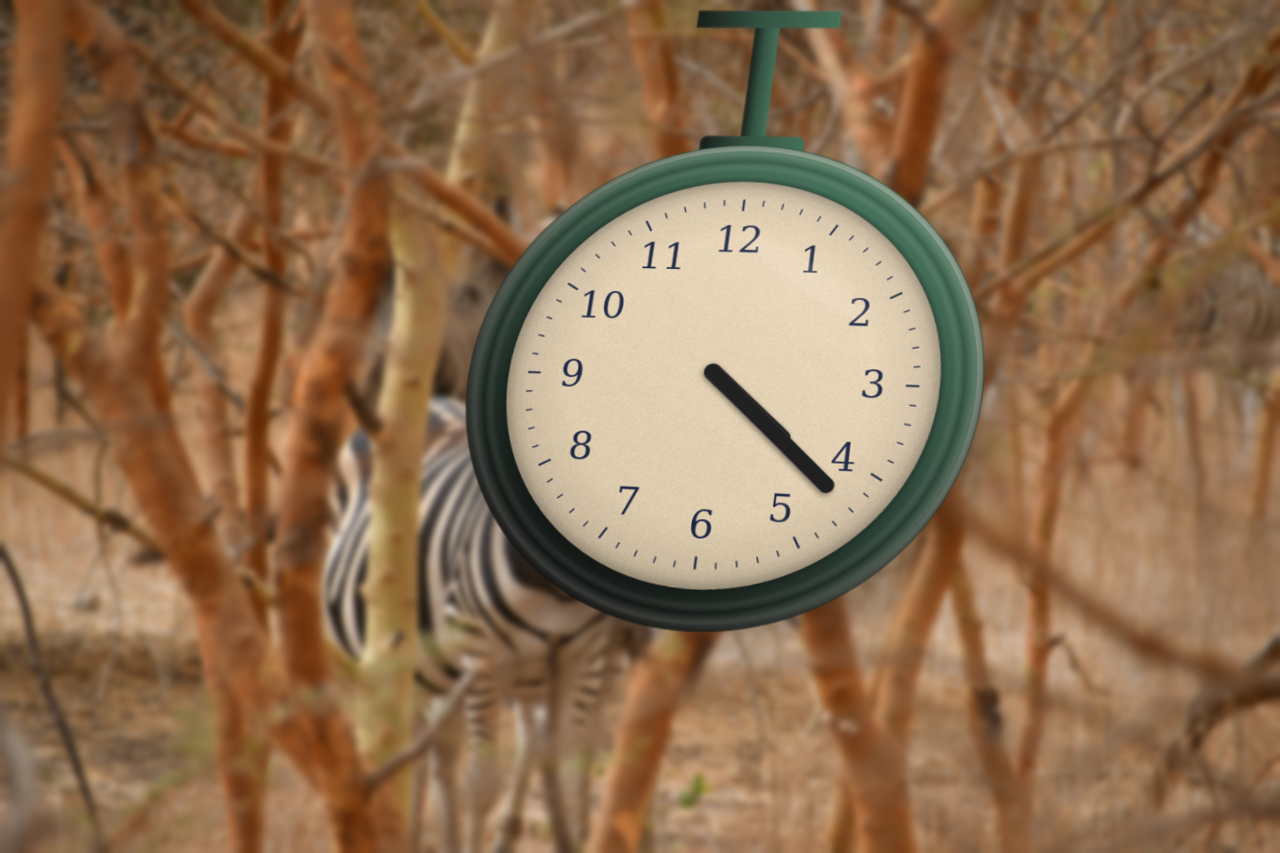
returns 4,22
